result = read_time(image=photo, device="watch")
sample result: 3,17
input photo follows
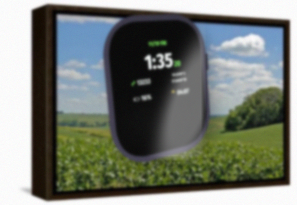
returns 1,35
